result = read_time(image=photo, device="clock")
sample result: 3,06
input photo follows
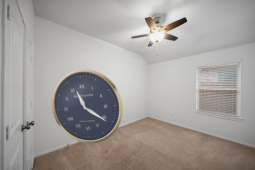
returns 11,21
